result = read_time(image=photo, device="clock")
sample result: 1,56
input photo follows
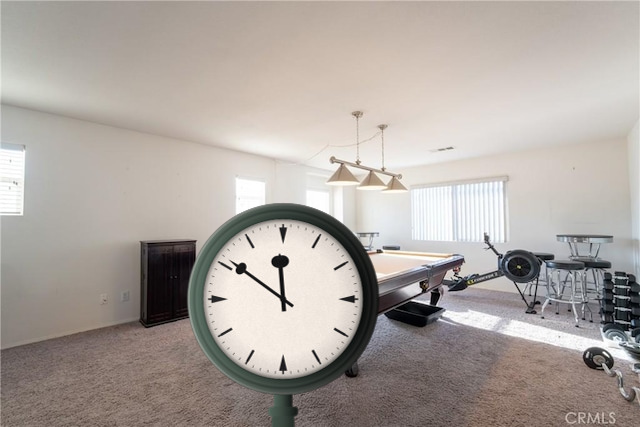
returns 11,51
